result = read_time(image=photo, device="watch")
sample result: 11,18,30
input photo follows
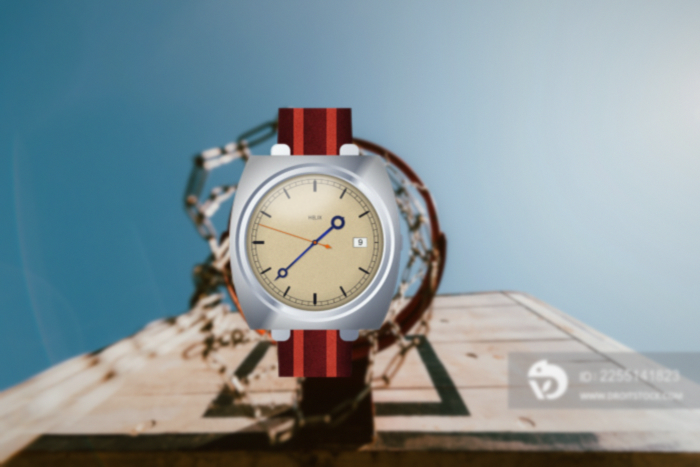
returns 1,37,48
